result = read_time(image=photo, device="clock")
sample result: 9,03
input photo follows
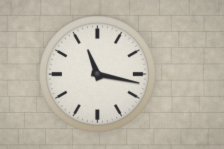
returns 11,17
